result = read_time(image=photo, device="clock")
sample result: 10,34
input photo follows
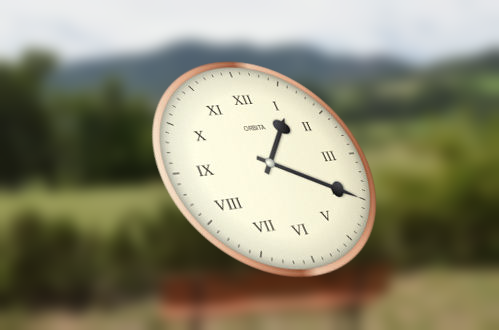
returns 1,20
